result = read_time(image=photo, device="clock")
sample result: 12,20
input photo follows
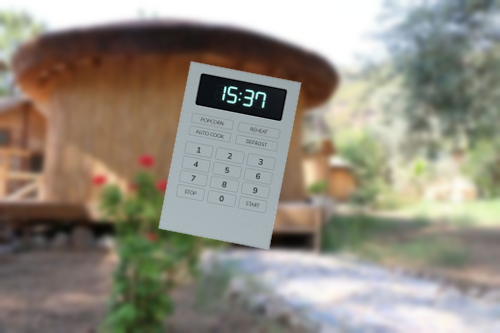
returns 15,37
